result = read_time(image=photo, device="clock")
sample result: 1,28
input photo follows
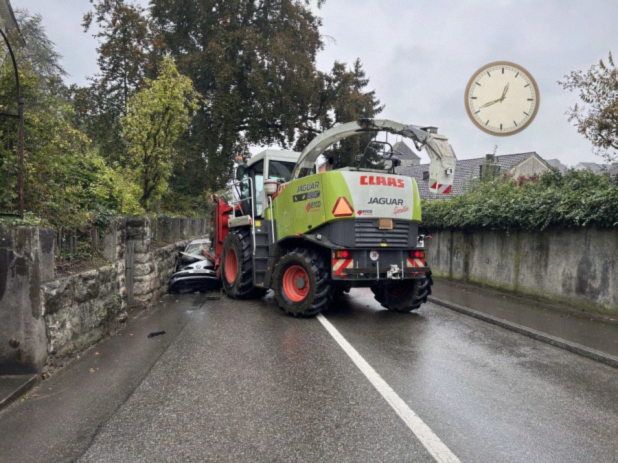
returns 12,41
